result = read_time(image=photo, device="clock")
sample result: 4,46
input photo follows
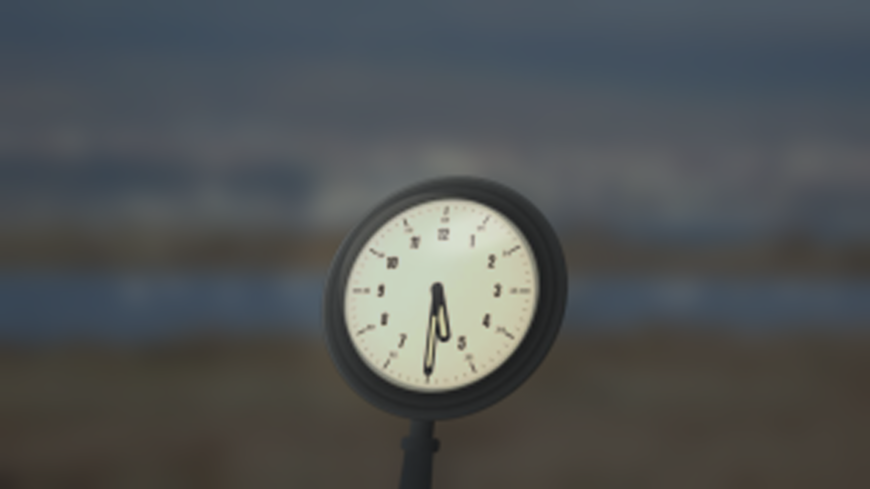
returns 5,30
